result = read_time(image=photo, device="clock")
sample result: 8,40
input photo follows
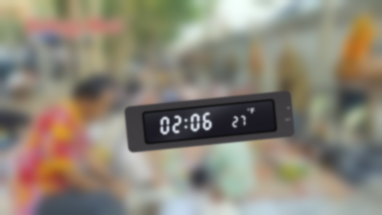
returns 2,06
